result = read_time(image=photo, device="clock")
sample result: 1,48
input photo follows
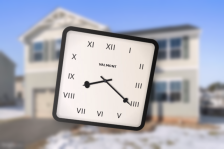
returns 8,21
